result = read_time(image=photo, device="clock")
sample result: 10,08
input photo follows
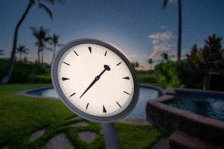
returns 1,38
